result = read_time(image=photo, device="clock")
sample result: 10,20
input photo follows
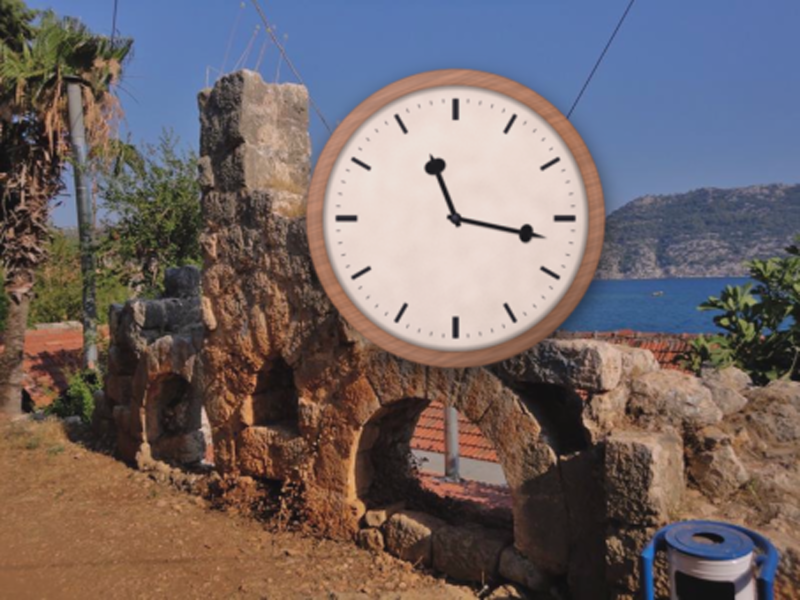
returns 11,17
